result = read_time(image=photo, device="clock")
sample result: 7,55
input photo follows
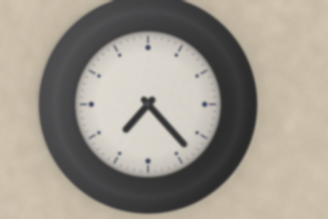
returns 7,23
